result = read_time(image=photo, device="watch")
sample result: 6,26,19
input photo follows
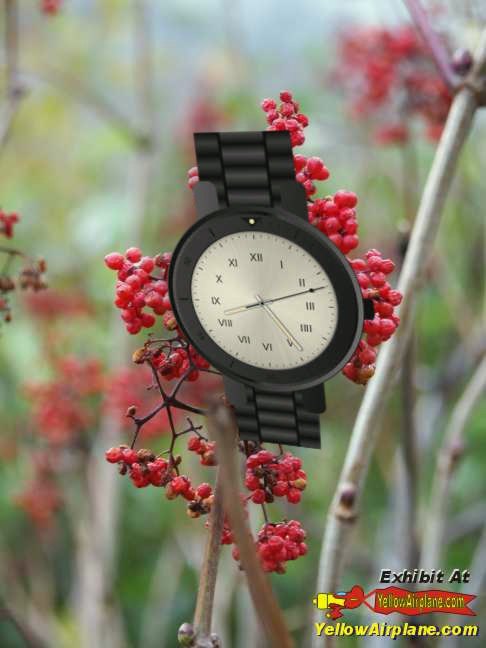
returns 8,24,12
